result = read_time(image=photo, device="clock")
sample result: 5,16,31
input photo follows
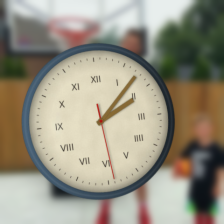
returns 2,07,29
